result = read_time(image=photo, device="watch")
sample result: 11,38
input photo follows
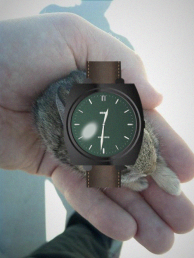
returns 12,31
